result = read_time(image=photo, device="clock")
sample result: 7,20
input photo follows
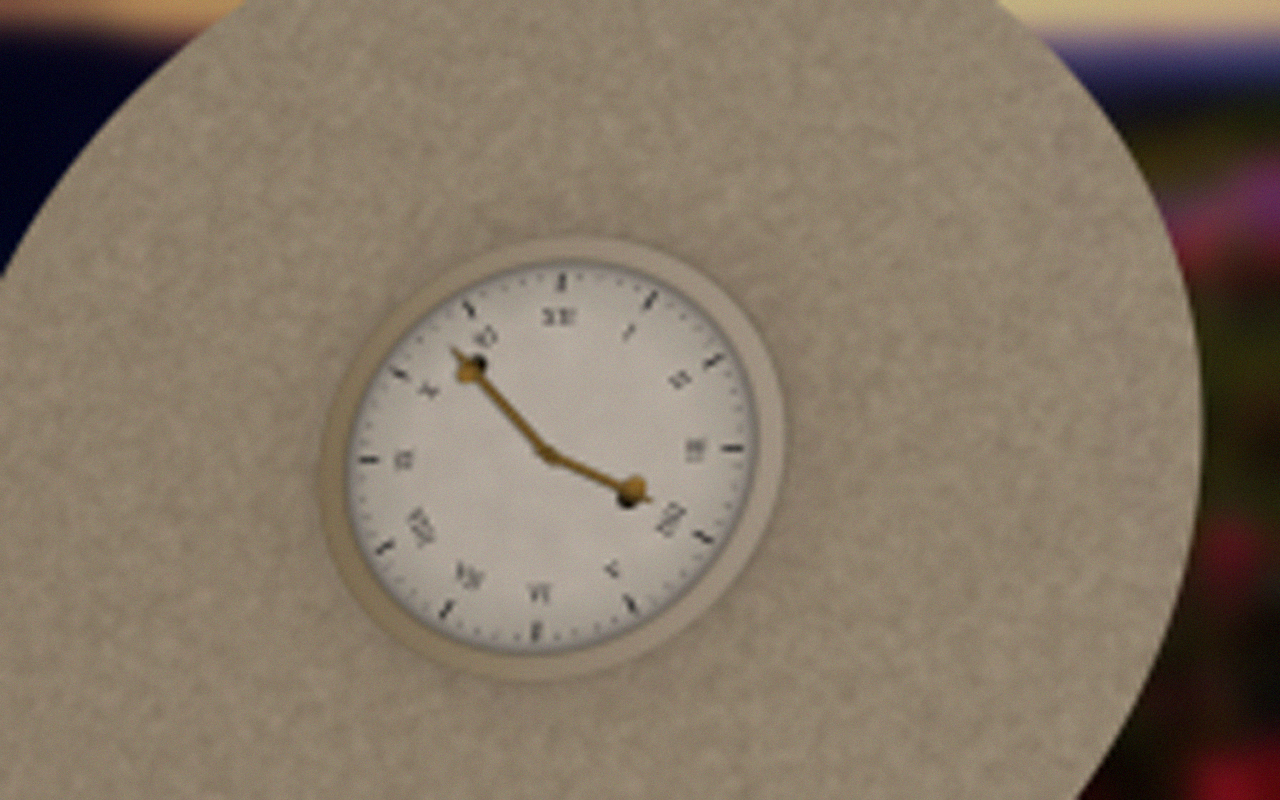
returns 3,53
